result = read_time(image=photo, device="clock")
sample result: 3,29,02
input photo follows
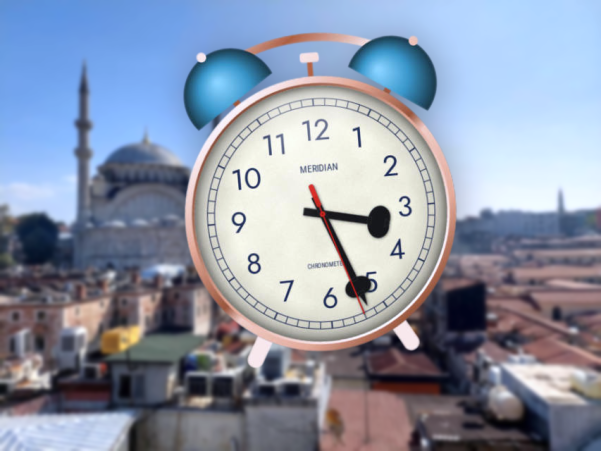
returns 3,26,27
